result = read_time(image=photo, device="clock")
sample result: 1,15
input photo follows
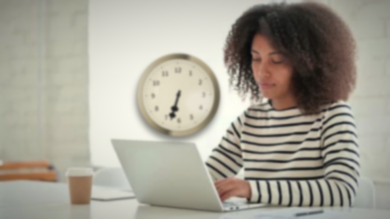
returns 6,33
